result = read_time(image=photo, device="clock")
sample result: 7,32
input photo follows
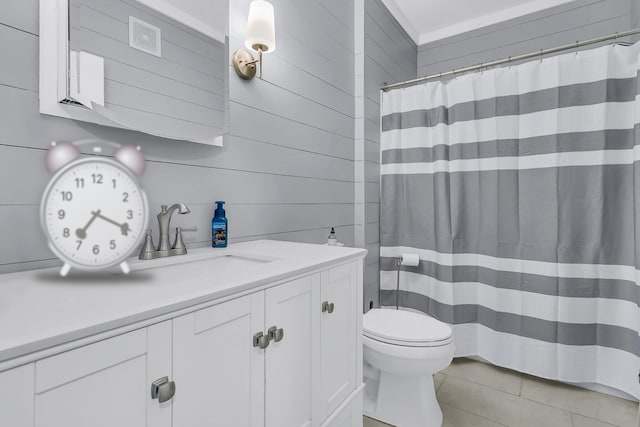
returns 7,19
